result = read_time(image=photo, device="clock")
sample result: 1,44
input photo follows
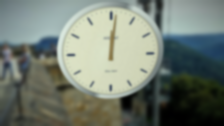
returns 12,01
